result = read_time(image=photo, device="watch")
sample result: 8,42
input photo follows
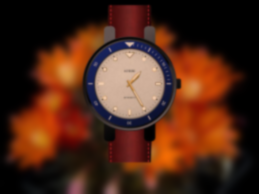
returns 1,25
